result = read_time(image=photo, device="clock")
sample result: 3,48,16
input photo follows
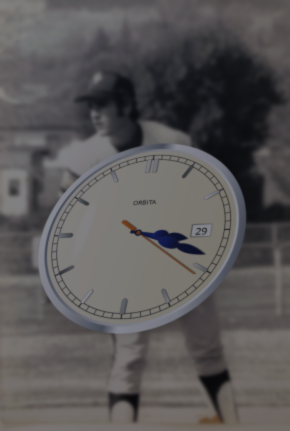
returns 3,18,21
